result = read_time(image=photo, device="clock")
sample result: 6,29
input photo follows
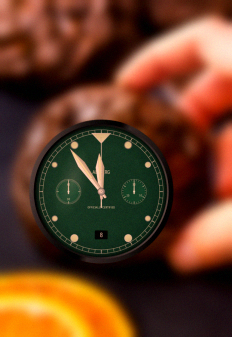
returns 11,54
